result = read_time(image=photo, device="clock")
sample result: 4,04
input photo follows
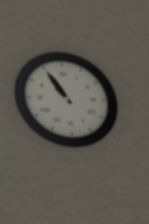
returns 10,55
